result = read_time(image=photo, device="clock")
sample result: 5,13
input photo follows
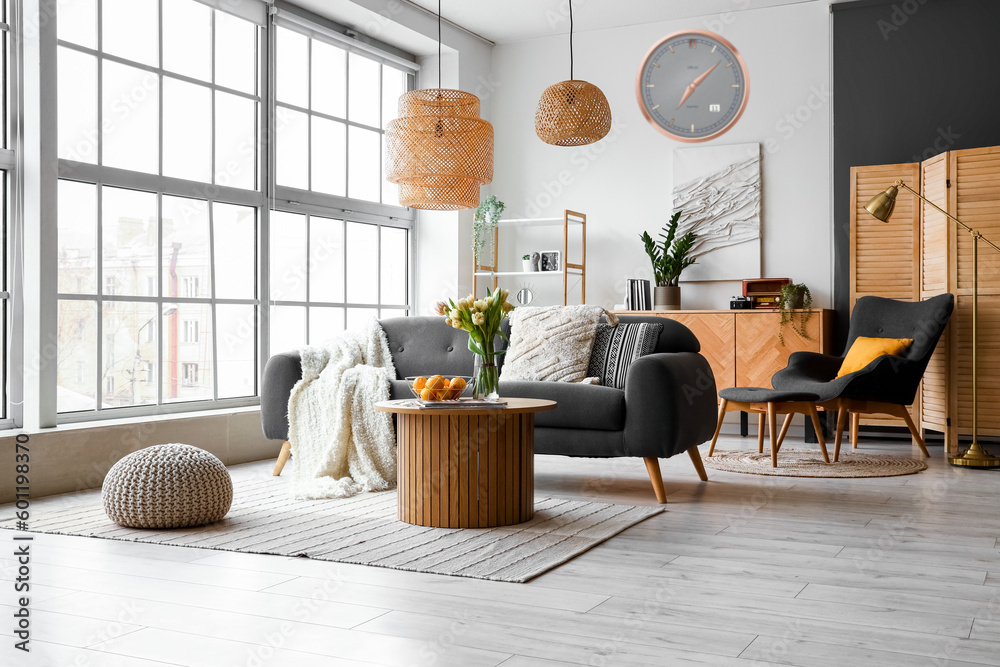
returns 7,08
